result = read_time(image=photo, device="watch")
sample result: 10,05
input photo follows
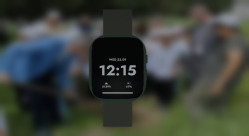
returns 12,15
